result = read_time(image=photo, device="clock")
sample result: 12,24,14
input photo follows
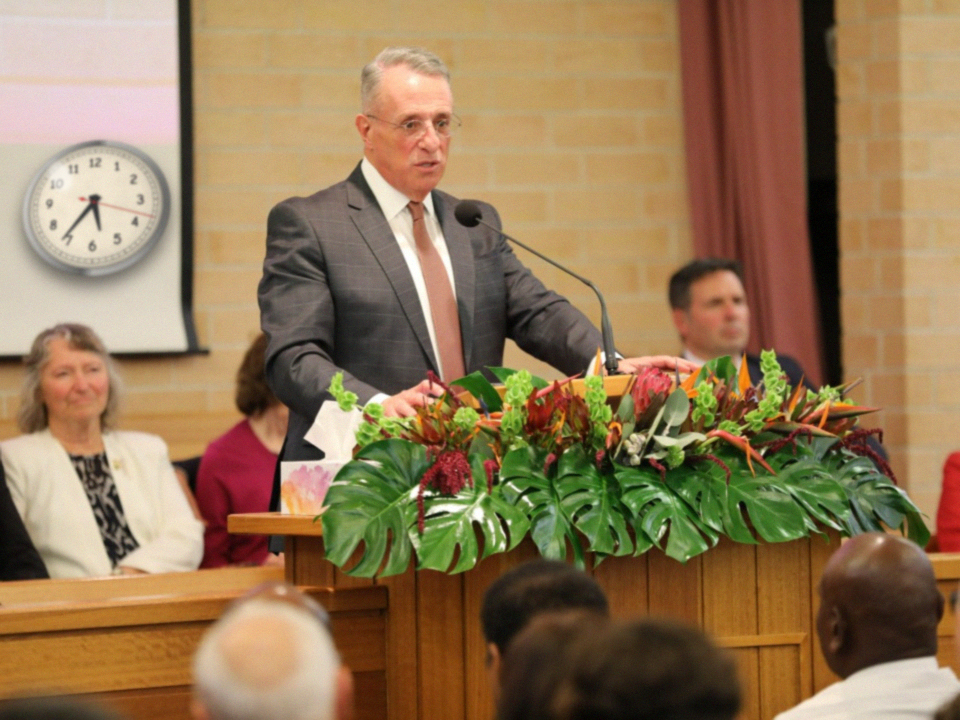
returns 5,36,18
